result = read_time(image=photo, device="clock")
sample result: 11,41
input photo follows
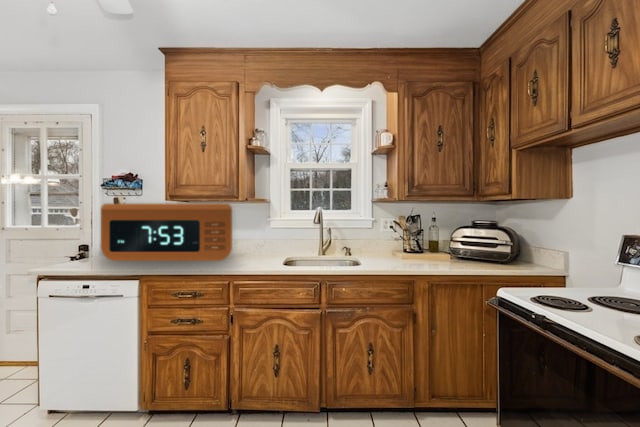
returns 7,53
